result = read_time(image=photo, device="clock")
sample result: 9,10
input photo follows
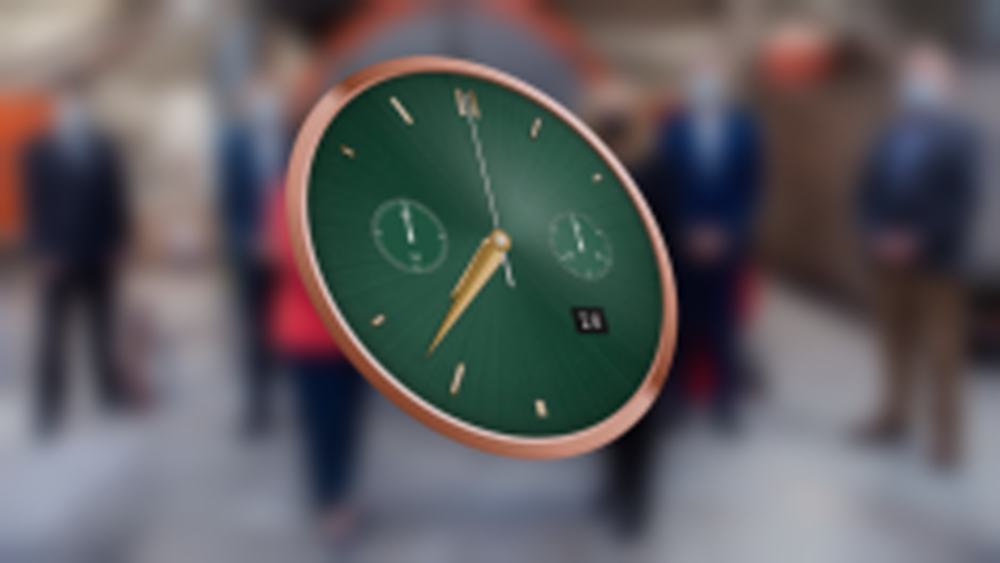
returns 7,37
